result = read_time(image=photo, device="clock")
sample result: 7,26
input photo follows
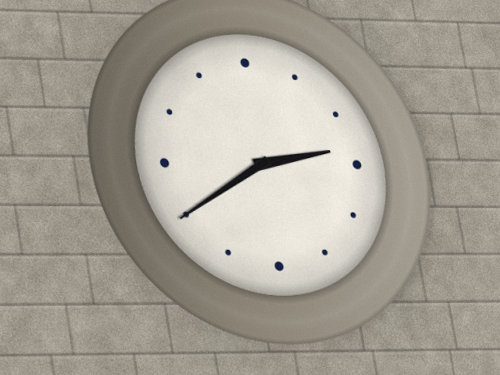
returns 2,40
